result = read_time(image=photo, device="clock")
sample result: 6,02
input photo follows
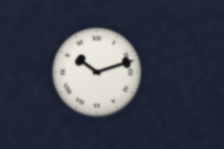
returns 10,12
